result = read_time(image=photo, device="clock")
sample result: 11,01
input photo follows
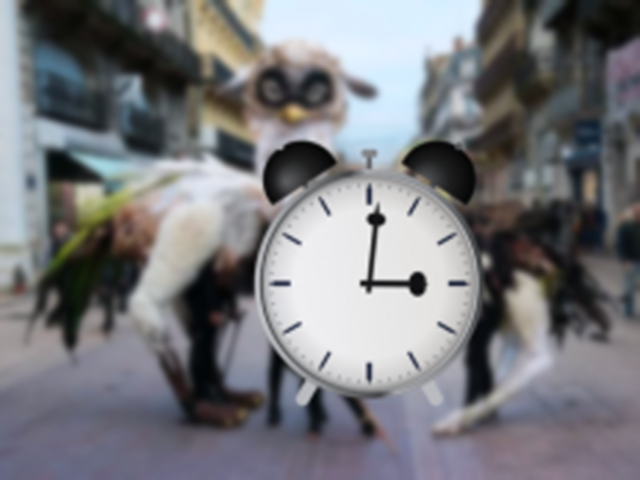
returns 3,01
